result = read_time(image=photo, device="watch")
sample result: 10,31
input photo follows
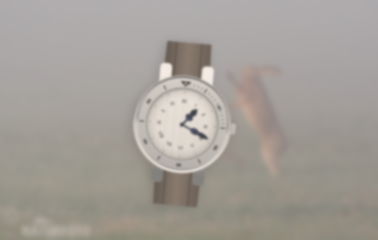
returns 1,19
